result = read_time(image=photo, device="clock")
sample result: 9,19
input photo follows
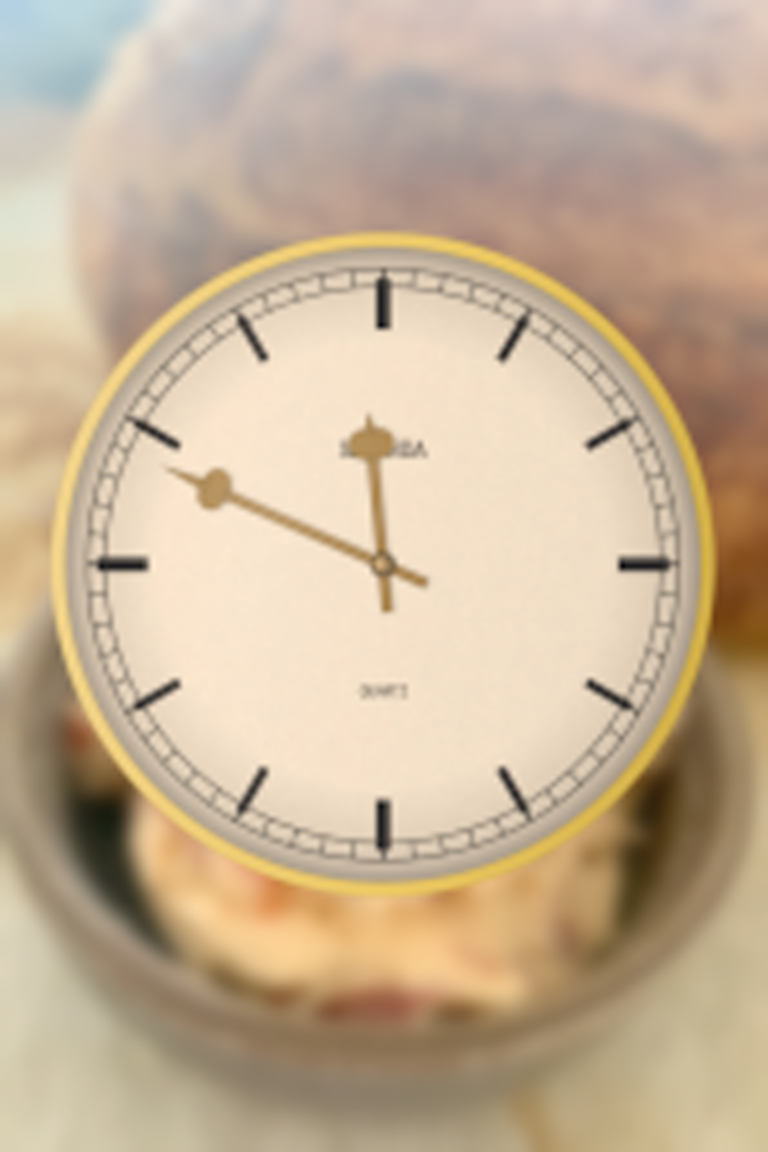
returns 11,49
